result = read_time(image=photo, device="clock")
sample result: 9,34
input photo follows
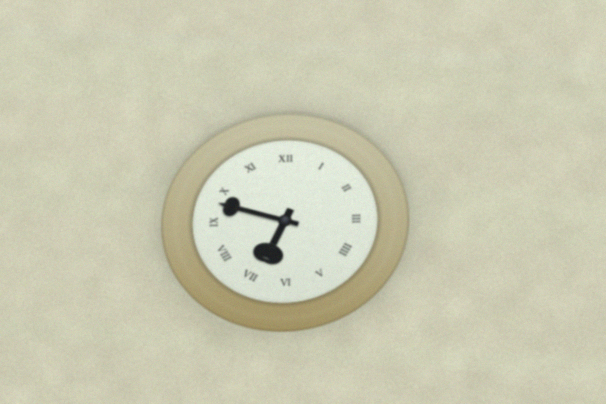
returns 6,48
